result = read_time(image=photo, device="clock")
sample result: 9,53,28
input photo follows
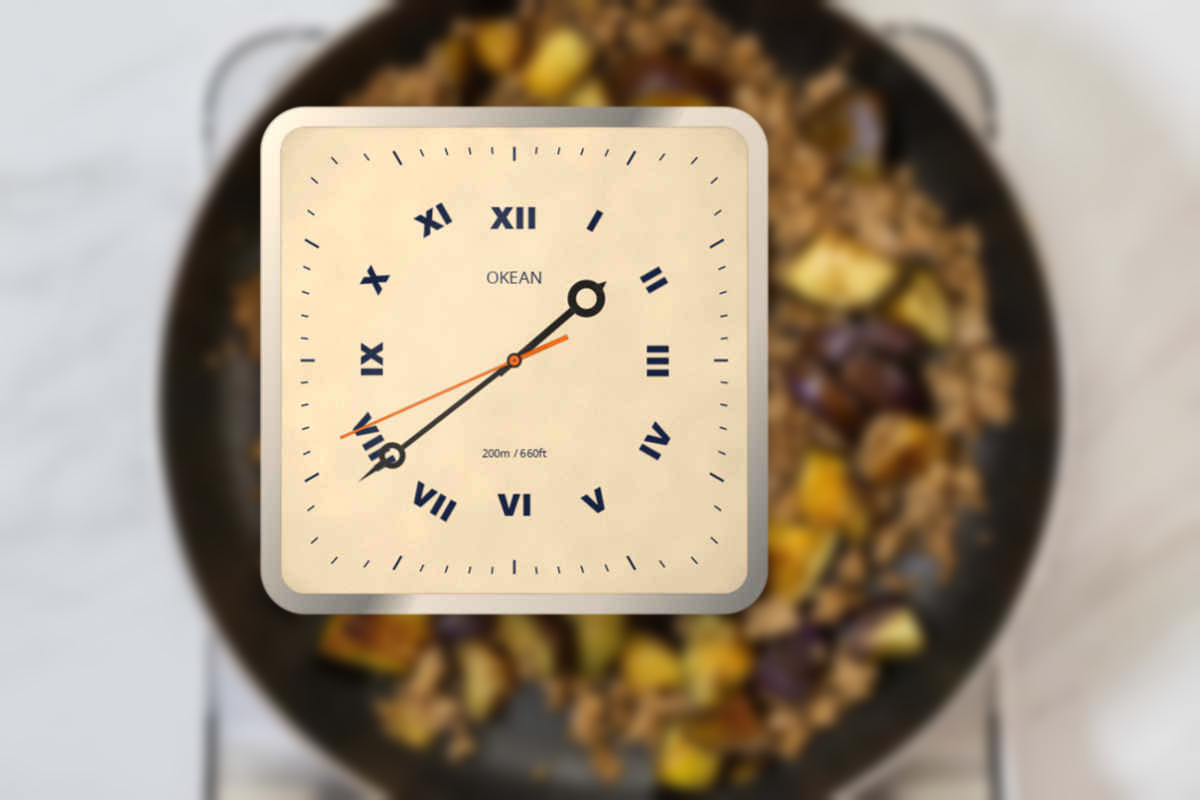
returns 1,38,41
